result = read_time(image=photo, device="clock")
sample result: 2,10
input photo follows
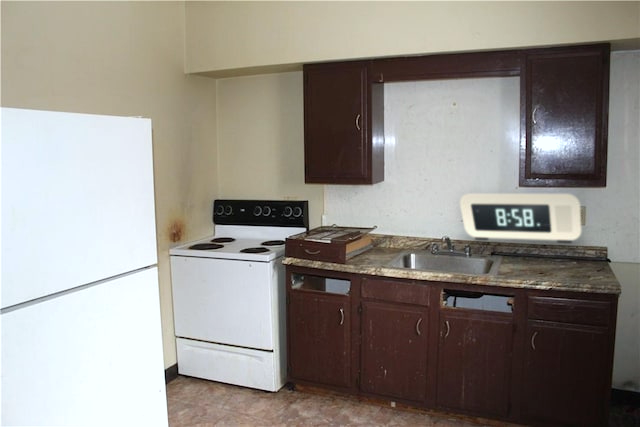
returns 8,58
